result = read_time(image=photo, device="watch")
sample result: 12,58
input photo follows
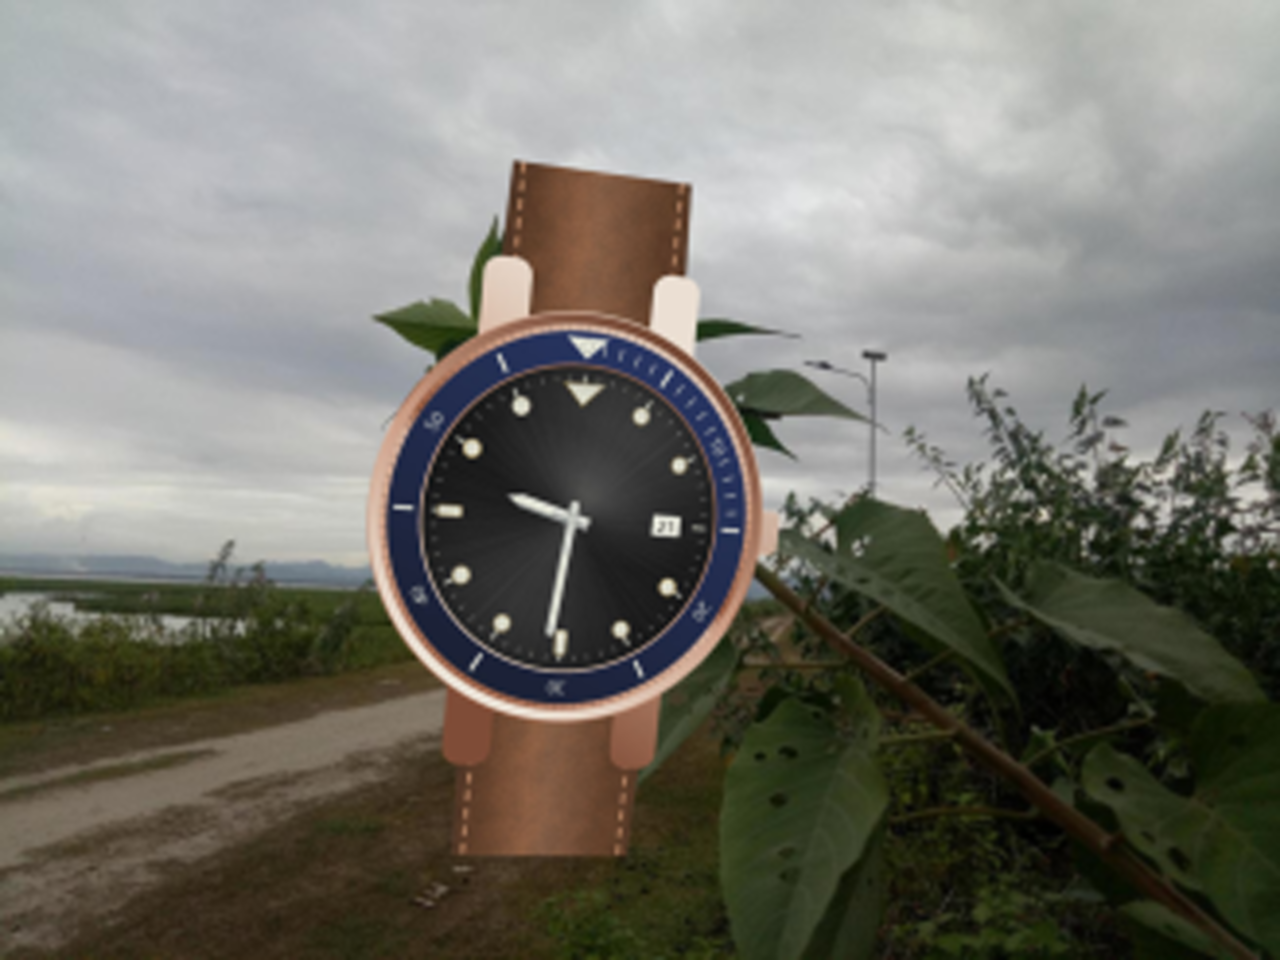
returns 9,31
